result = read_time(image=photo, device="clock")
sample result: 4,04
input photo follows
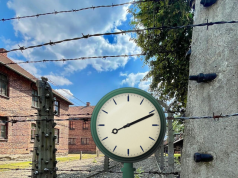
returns 8,11
